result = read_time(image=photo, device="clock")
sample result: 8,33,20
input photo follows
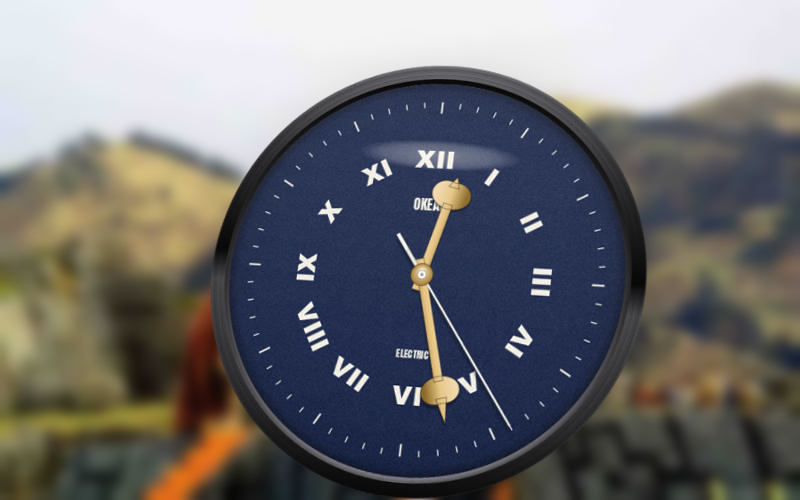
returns 12,27,24
